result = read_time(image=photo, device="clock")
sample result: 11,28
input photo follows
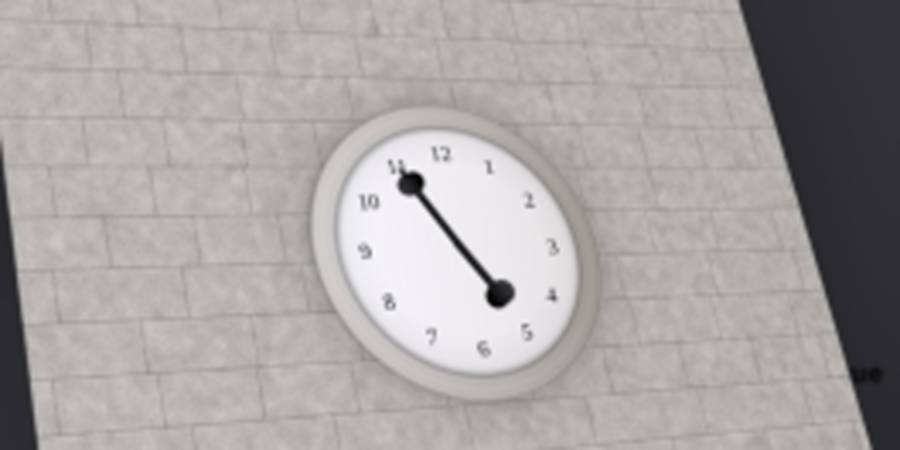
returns 4,55
